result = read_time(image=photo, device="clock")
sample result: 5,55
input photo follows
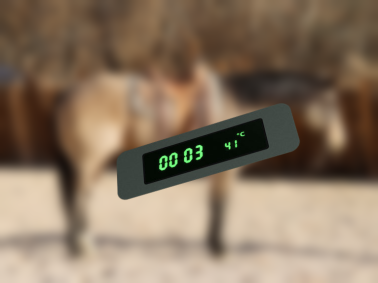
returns 0,03
